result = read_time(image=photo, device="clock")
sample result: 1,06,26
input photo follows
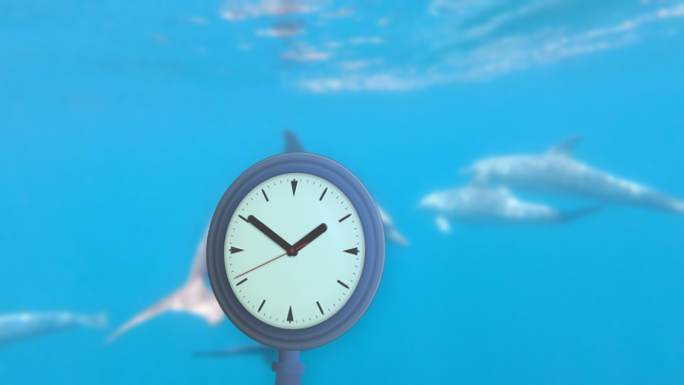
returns 1,50,41
